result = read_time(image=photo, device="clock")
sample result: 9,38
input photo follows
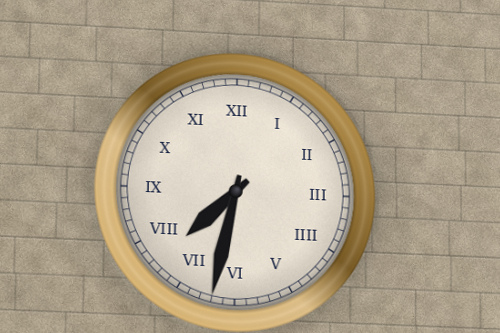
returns 7,32
